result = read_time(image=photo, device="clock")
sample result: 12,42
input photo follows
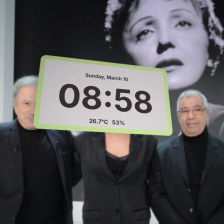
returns 8,58
